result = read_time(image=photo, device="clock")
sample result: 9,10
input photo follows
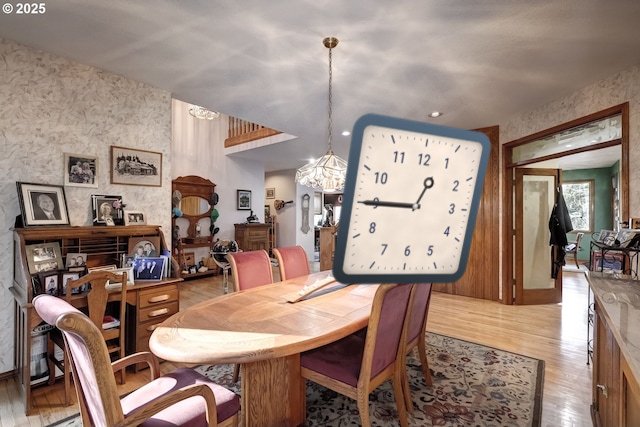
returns 12,45
